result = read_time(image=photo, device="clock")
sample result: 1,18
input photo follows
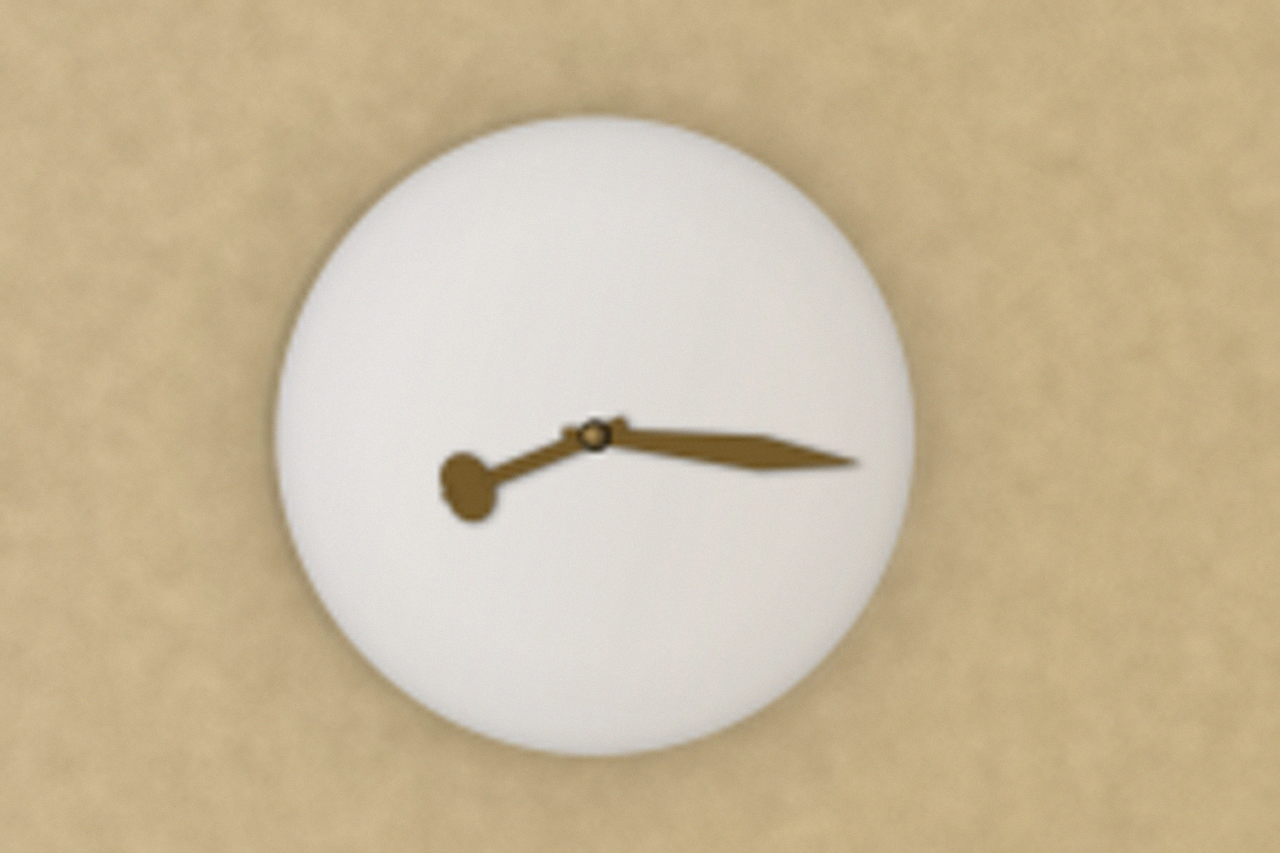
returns 8,16
